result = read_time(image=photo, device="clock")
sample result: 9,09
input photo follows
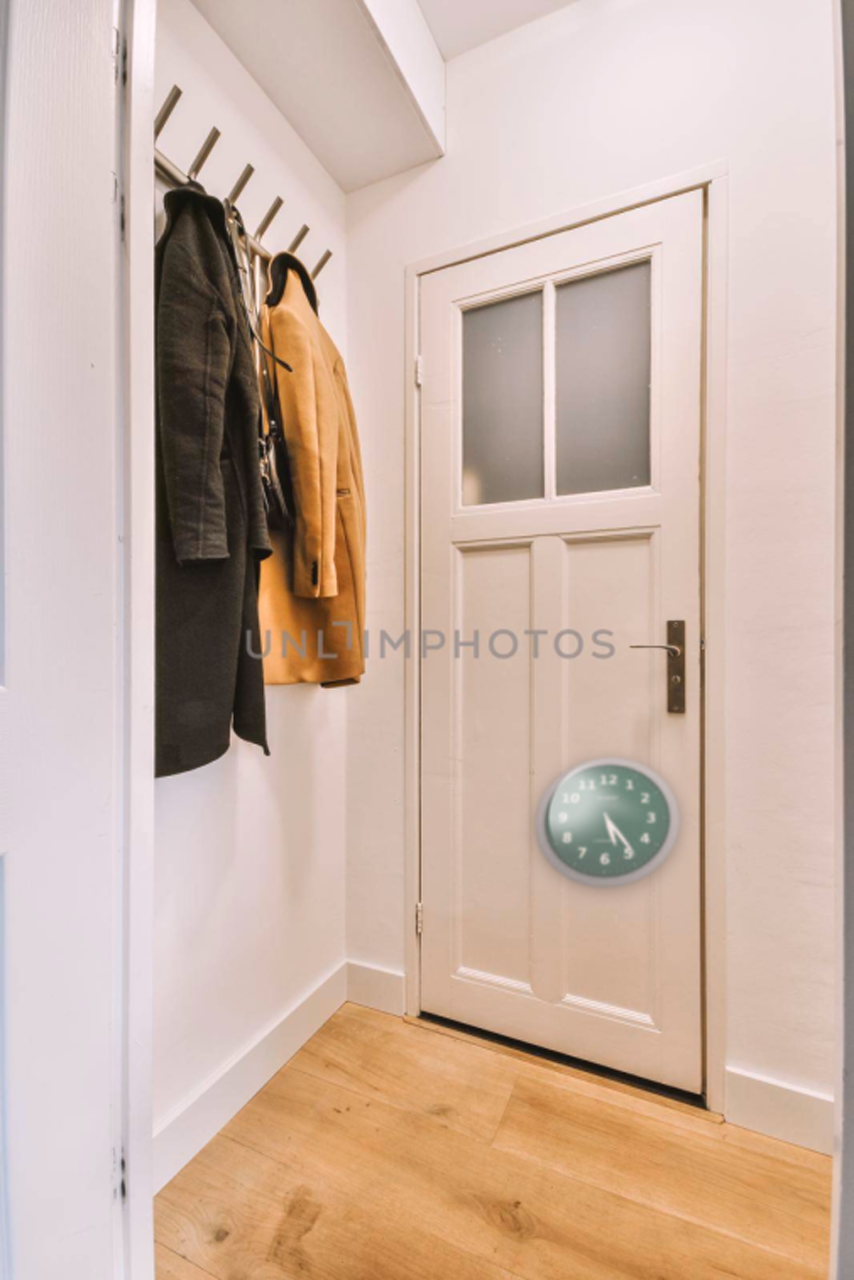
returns 5,24
